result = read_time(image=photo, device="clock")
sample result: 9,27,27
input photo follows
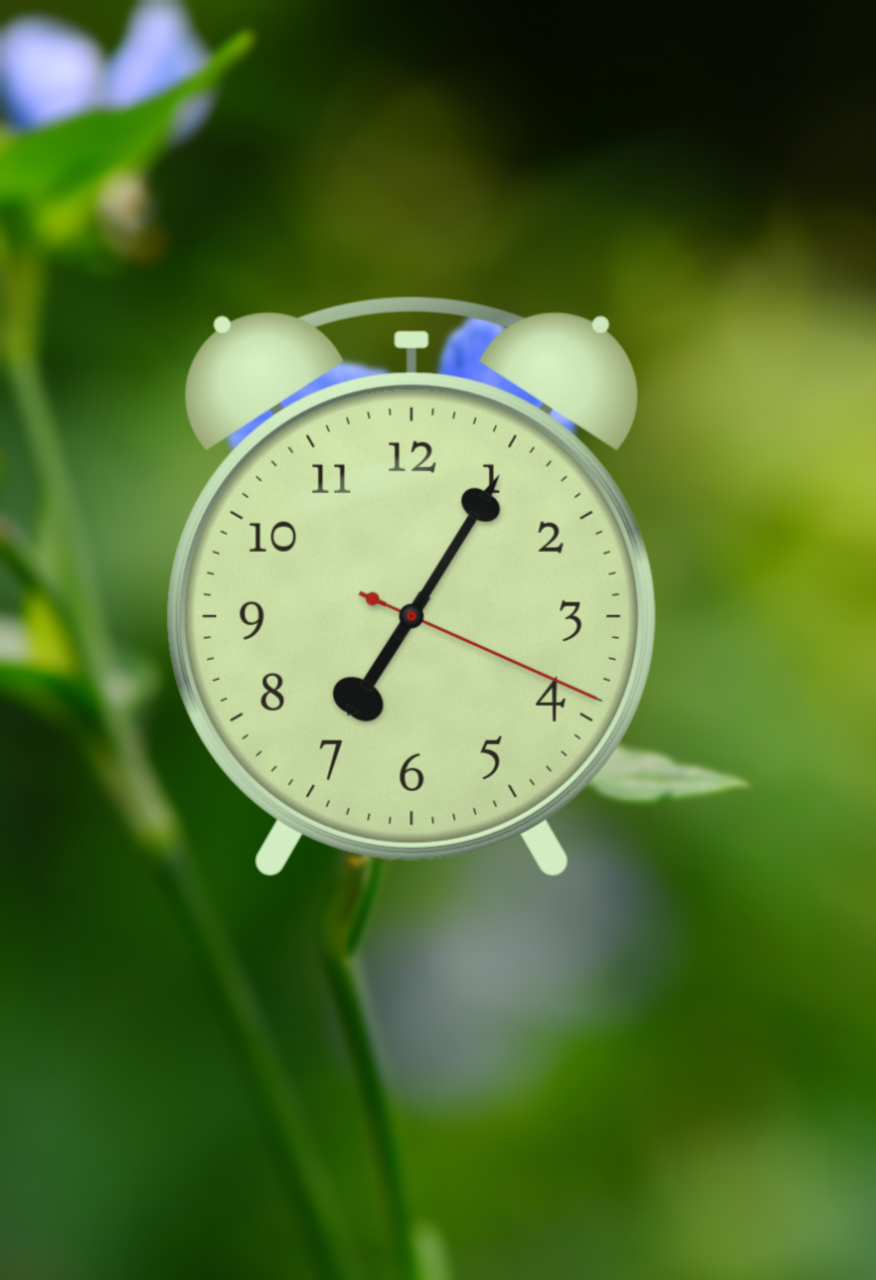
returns 7,05,19
